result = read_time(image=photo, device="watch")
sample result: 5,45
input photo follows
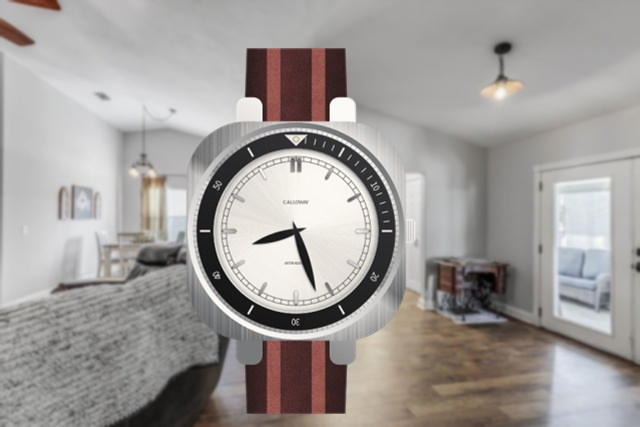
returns 8,27
